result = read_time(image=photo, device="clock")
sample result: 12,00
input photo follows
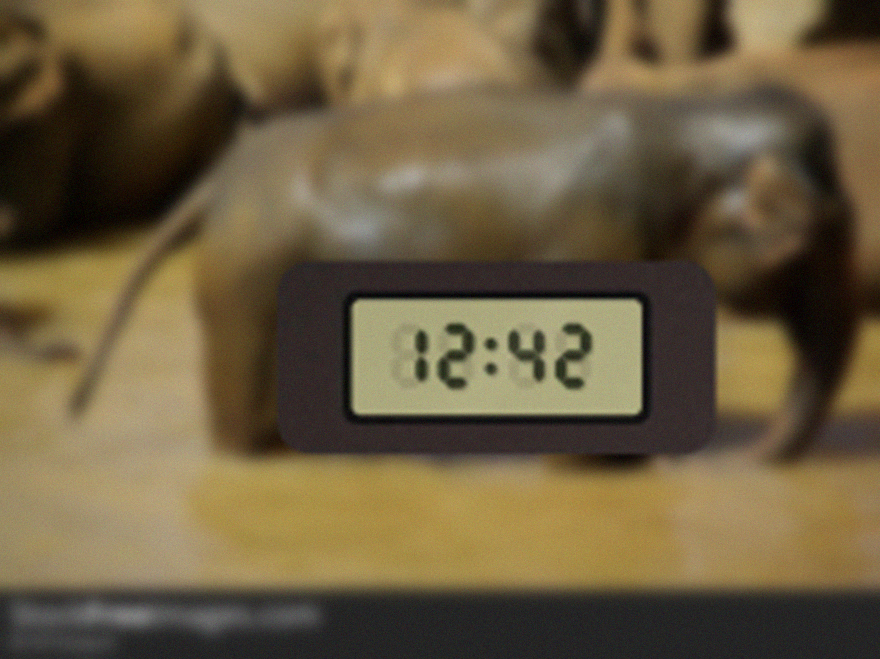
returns 12,42
